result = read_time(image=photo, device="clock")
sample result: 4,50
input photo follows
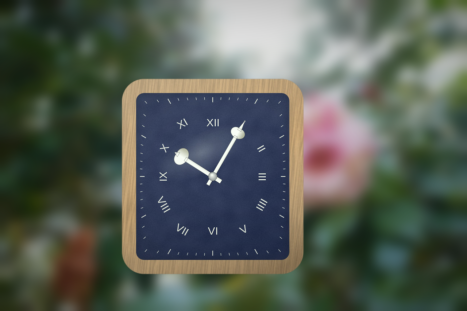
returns 10,05
